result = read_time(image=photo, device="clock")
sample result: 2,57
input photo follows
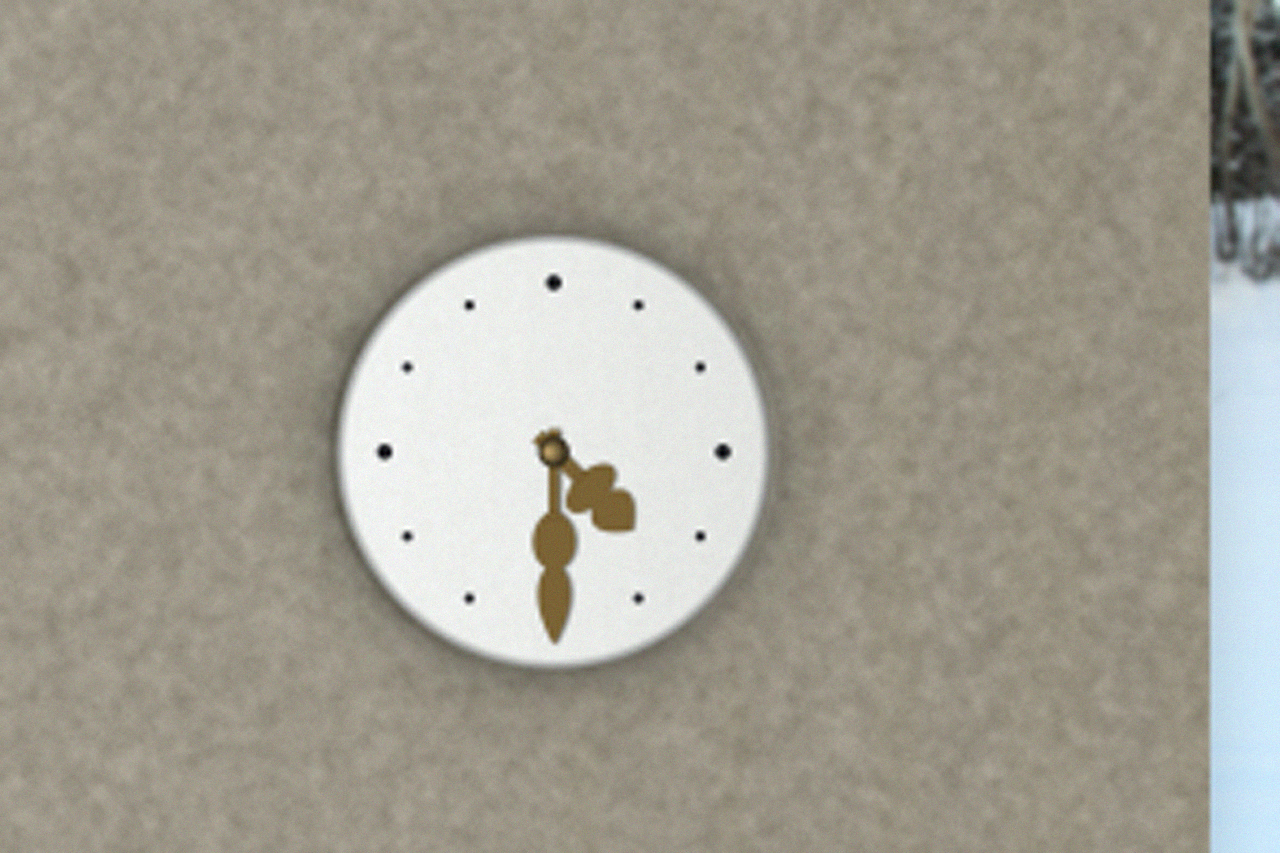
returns 4,30
